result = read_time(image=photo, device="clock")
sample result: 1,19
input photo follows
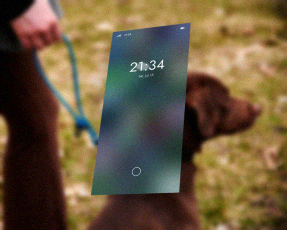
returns 21,34
